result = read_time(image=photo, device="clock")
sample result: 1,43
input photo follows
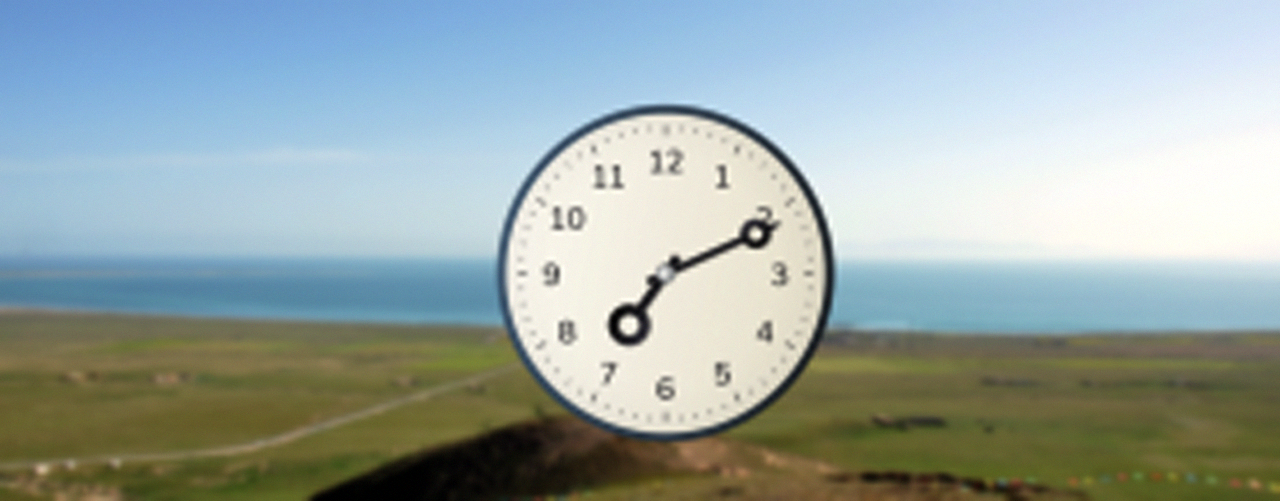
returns 7,11
